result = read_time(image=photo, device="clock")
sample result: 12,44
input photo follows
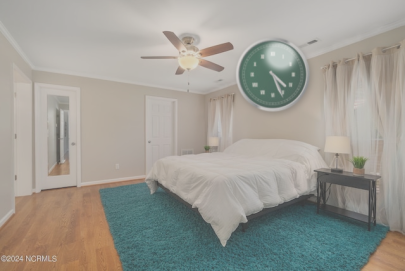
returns 4,26
